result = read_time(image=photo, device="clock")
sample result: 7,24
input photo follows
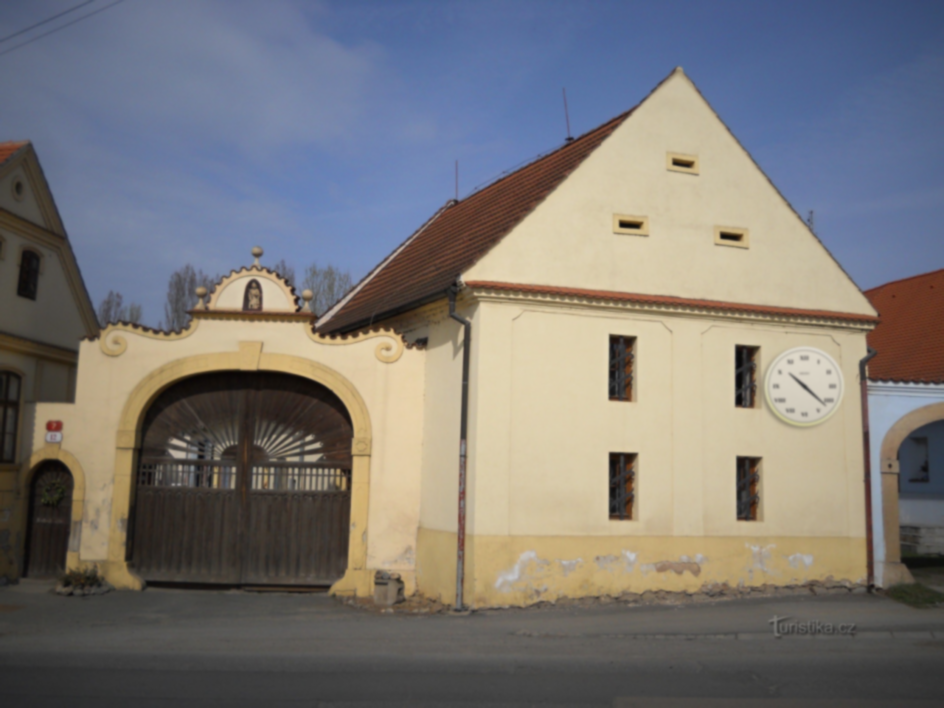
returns 10,22
